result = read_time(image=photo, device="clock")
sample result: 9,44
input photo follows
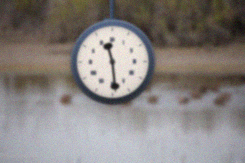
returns 11,29
